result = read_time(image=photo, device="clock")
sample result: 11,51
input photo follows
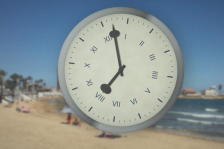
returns 8,02
